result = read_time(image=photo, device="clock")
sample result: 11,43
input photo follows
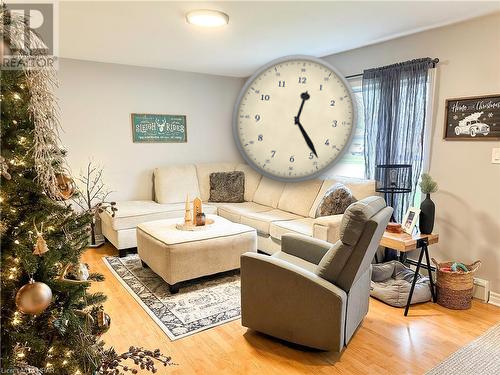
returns 12,24
